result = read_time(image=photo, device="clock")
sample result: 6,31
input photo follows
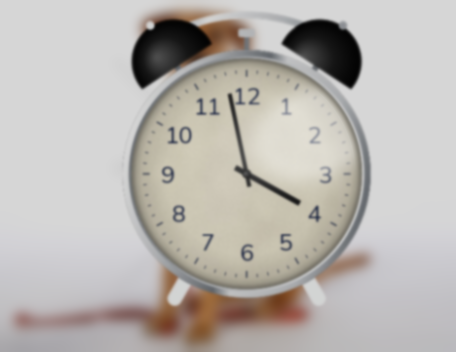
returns 3,58
